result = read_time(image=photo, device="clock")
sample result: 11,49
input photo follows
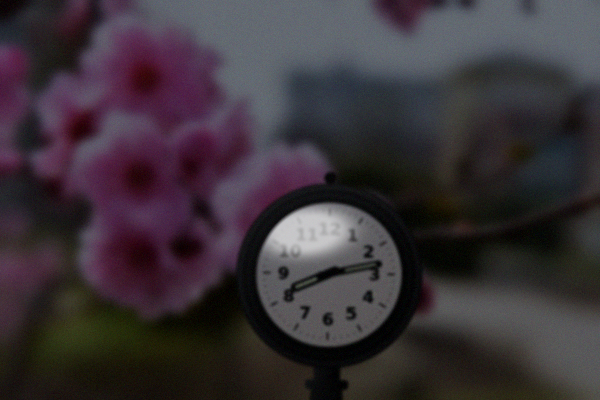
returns 8,13
